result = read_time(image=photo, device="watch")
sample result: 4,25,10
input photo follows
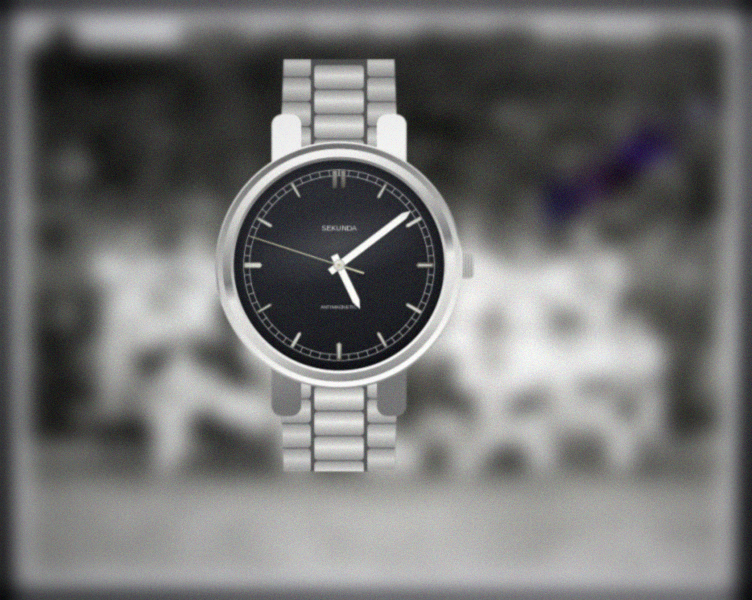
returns 5,08,48
